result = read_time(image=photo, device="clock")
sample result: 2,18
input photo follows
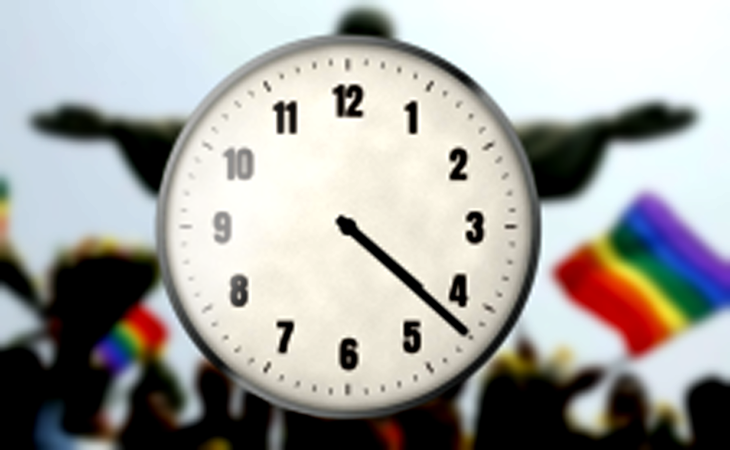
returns 4,22
